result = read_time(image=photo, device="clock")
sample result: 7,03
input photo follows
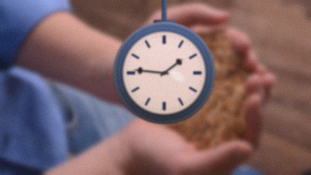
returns 1,46
